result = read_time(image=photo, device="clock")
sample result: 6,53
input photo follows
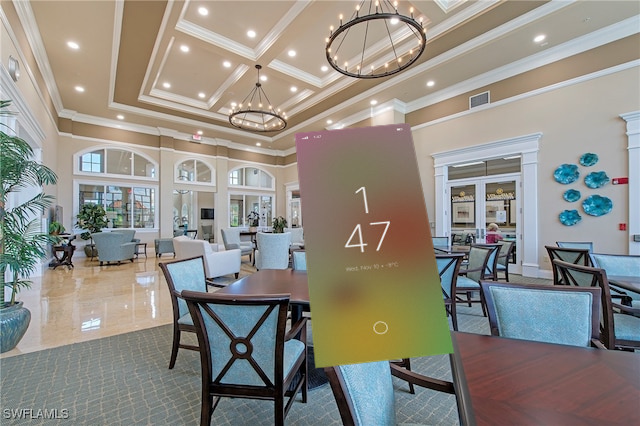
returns 1,47
